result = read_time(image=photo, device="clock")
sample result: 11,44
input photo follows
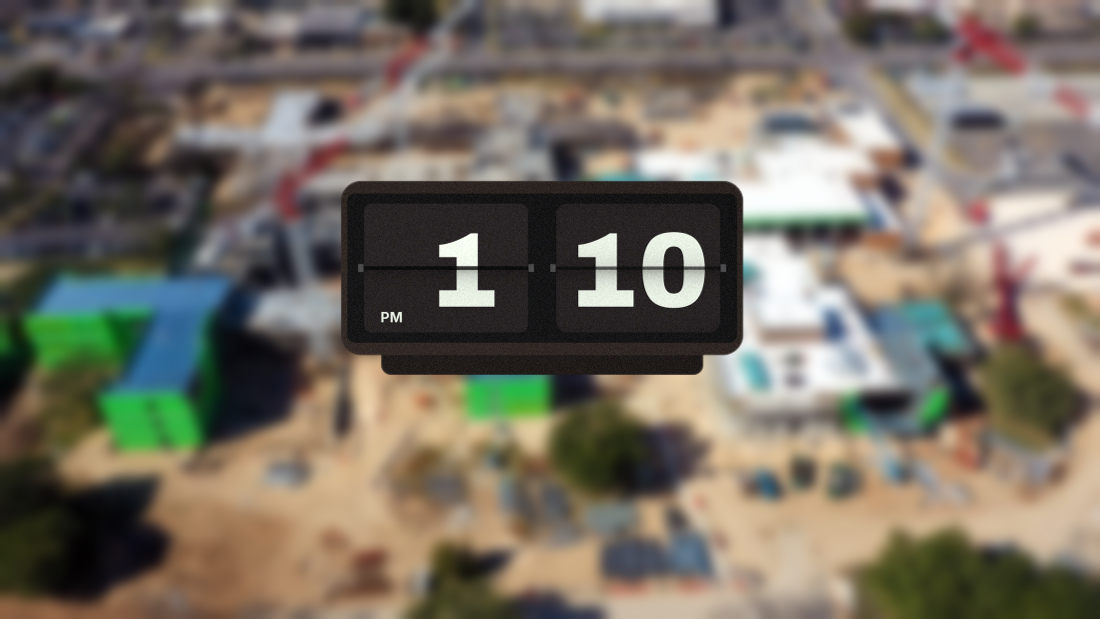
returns 1,10
